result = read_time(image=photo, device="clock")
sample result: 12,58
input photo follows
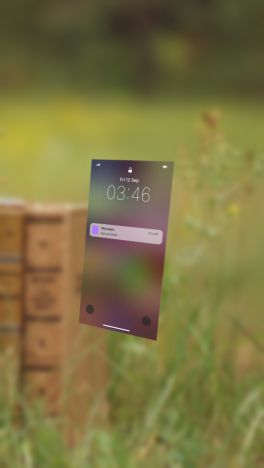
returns 3,46
